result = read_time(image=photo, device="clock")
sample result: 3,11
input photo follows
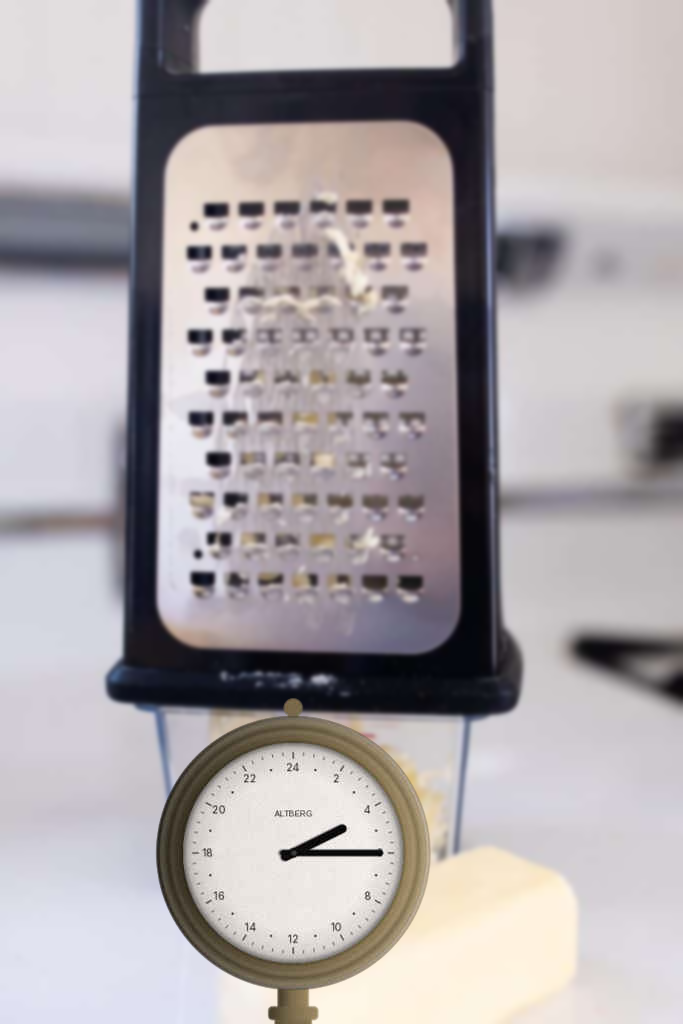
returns 4,15
